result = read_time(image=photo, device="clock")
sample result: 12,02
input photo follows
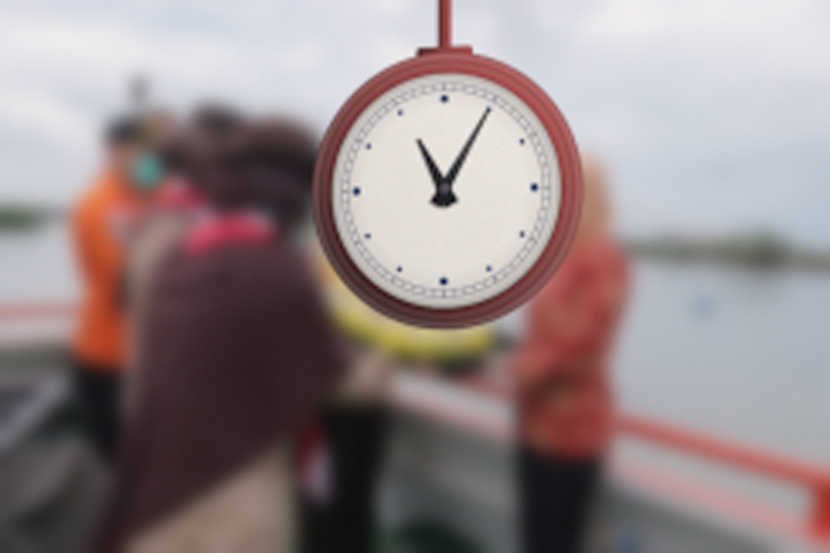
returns 11,05
